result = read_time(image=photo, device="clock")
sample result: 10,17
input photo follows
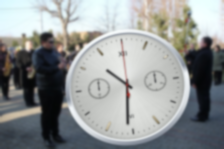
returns 10,31
